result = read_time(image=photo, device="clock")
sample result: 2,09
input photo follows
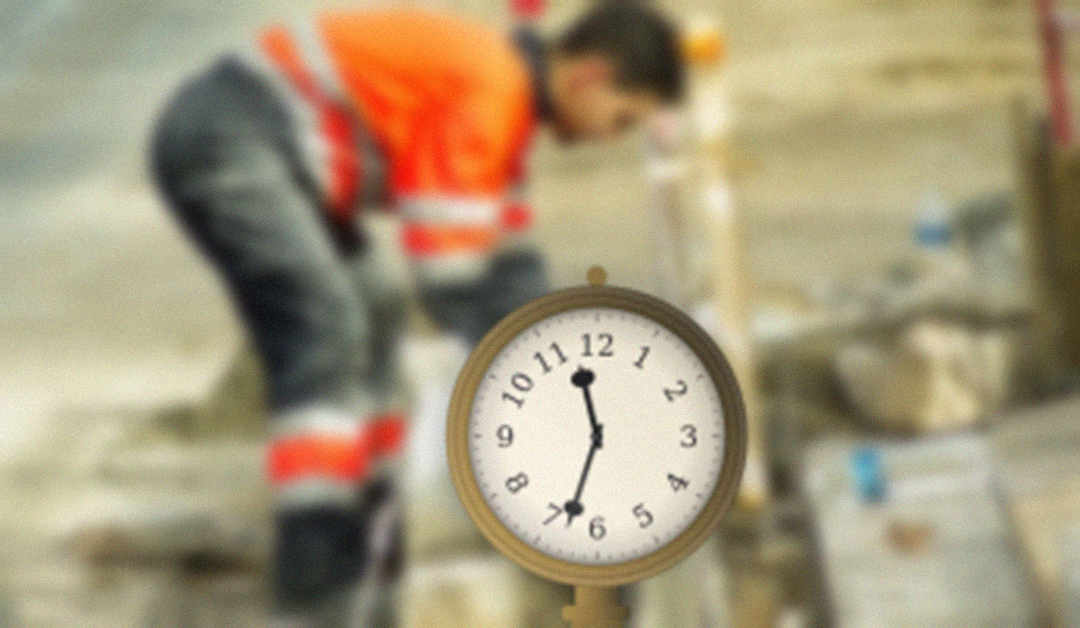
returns 11,33
